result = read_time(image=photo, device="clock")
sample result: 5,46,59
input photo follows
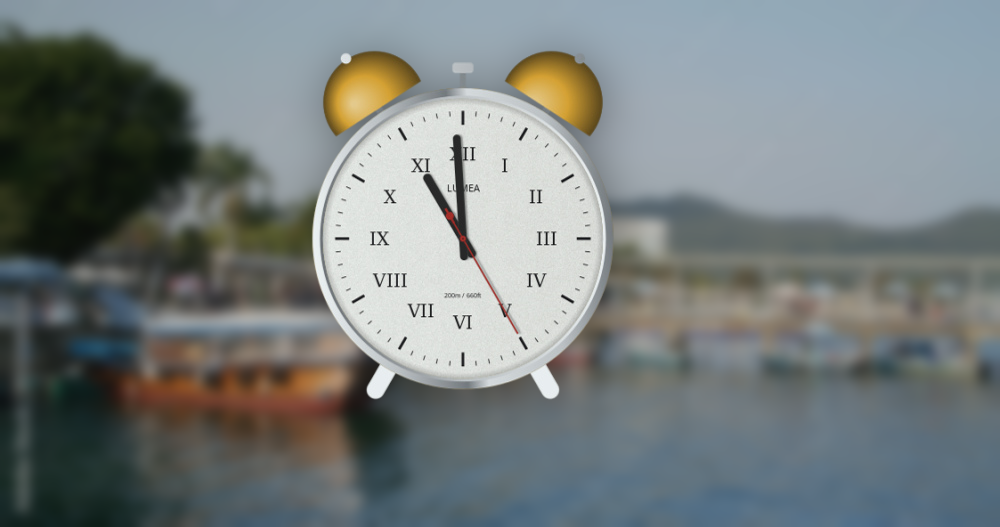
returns 10,59,25
